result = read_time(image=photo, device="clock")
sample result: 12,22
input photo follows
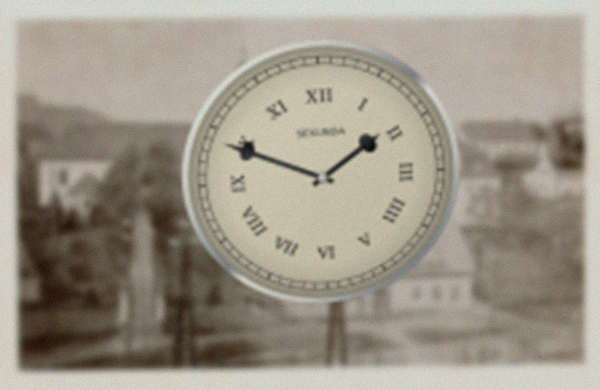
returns 1,49
